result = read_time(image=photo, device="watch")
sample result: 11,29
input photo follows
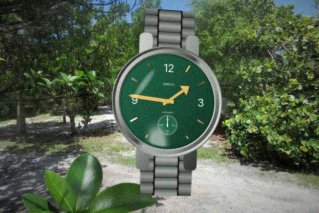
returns 1,46
